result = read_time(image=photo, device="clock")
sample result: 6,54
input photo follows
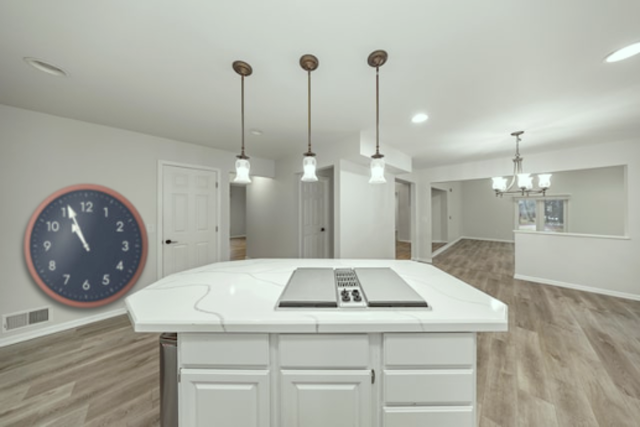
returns 10,56
